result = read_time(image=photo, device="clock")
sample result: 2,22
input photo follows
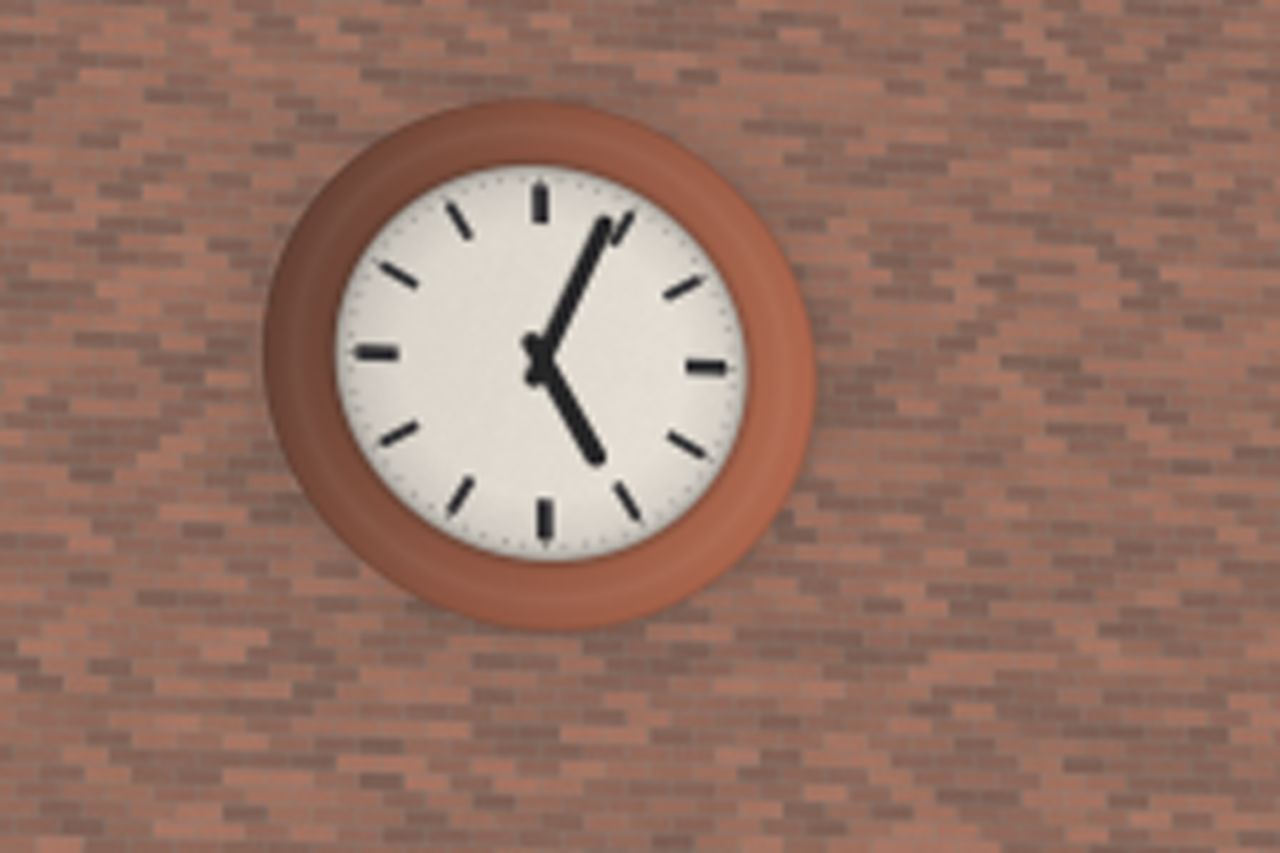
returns 5,04
